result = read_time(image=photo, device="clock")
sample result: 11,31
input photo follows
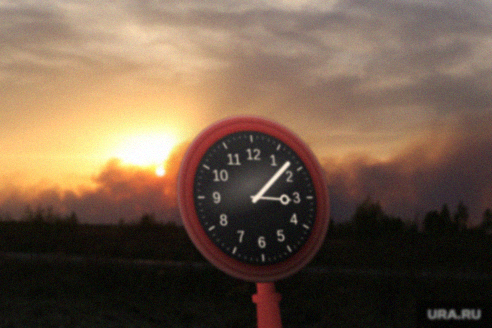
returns 3,08
